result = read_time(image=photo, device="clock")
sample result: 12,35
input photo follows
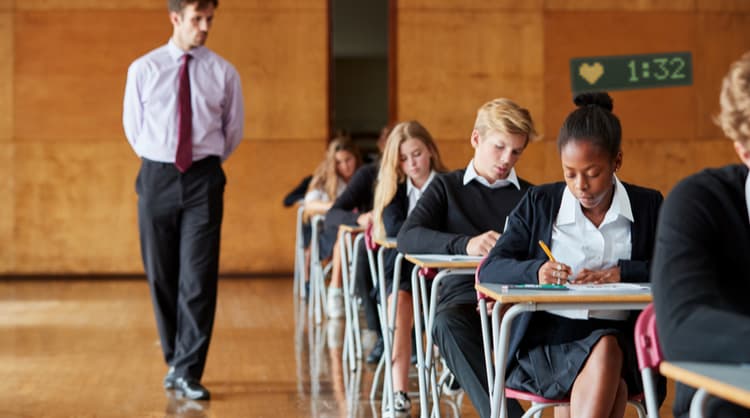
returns 1,32
